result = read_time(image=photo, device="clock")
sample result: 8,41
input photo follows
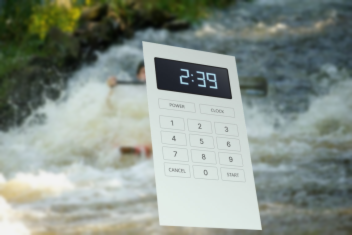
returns 2,39
